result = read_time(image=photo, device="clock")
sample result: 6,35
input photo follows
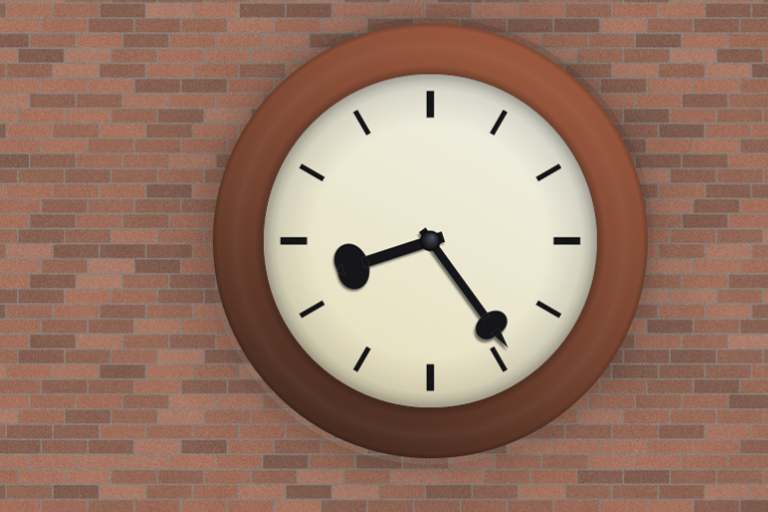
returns 8,24
